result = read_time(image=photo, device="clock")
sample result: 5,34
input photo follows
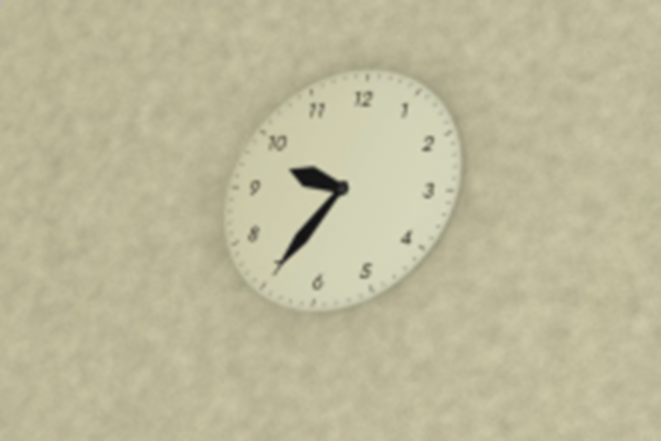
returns 9,35
